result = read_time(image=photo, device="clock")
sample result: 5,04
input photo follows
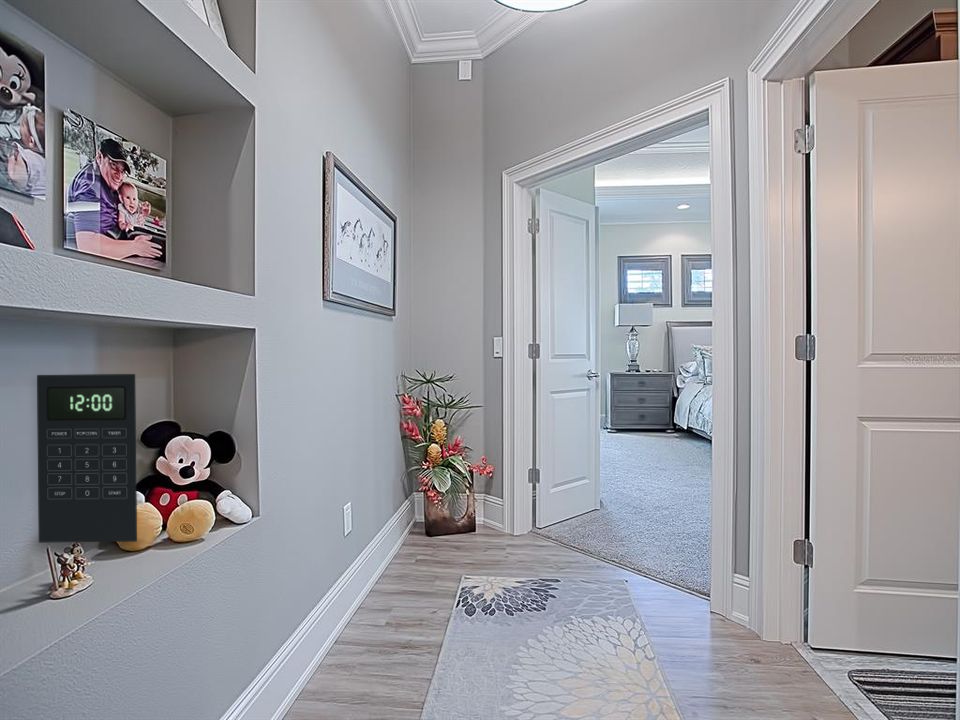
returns 12,00
